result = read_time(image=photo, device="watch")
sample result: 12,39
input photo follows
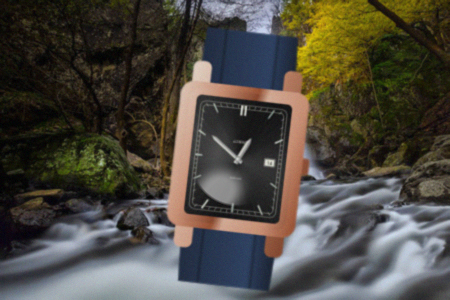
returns 12,51
